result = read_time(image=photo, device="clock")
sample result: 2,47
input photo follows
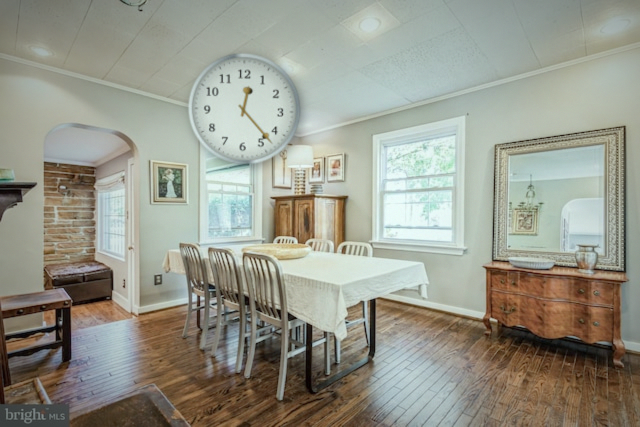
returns 12,23
